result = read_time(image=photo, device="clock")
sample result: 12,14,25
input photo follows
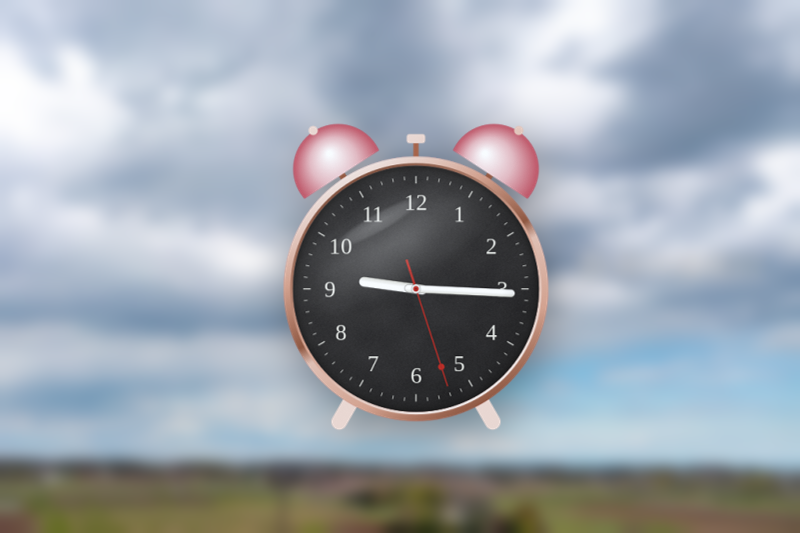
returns 9,15,27
